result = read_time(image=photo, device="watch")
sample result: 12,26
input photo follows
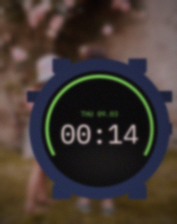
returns 0,14
